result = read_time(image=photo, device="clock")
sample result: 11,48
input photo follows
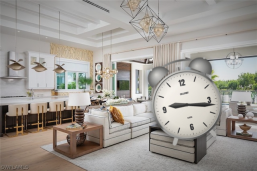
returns 9,17
